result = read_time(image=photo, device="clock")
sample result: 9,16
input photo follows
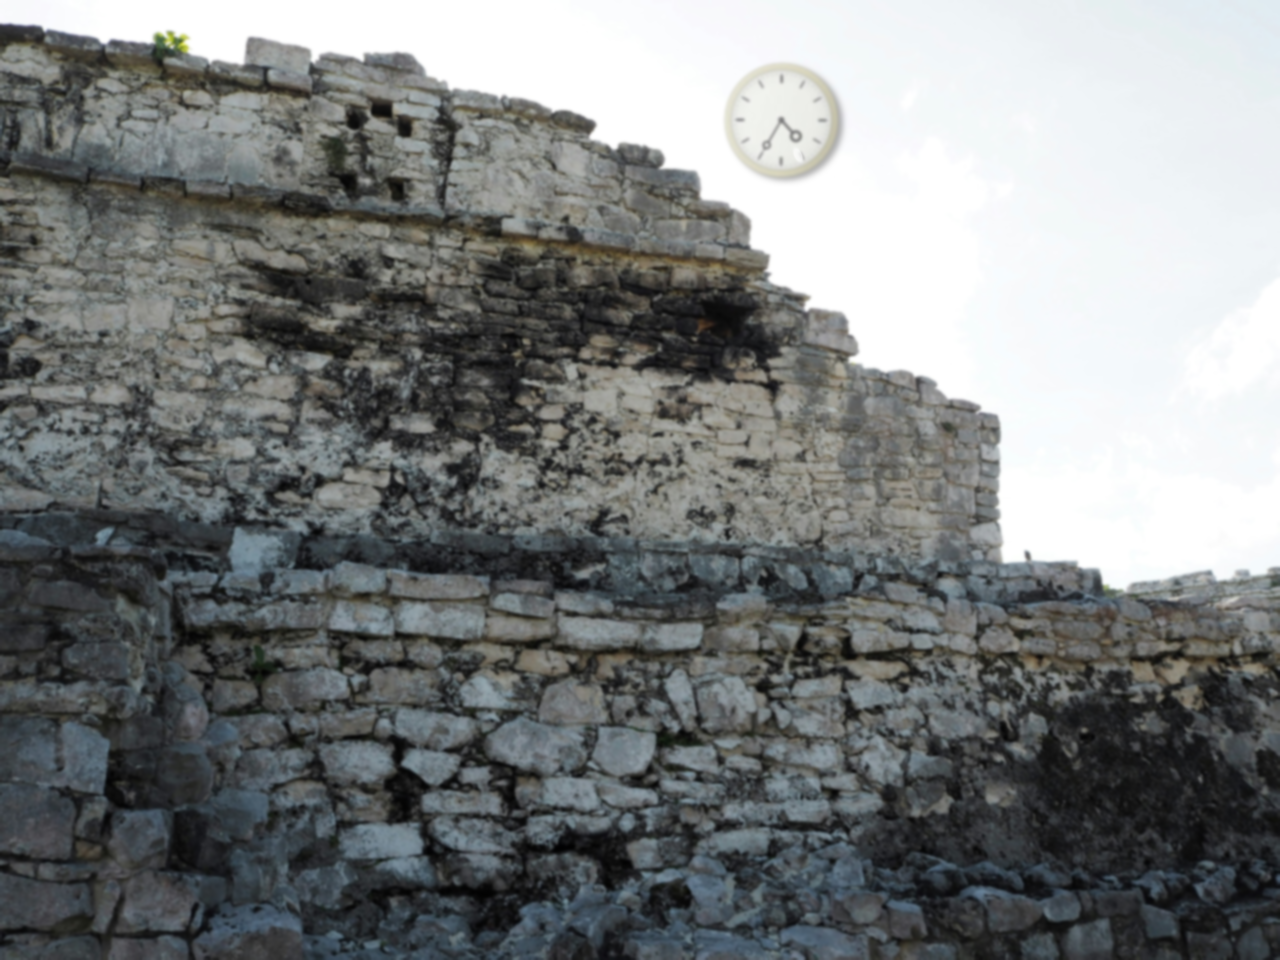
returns 4,35
